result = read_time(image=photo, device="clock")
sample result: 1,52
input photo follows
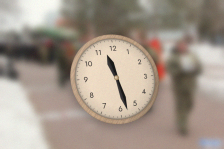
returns 11,28
